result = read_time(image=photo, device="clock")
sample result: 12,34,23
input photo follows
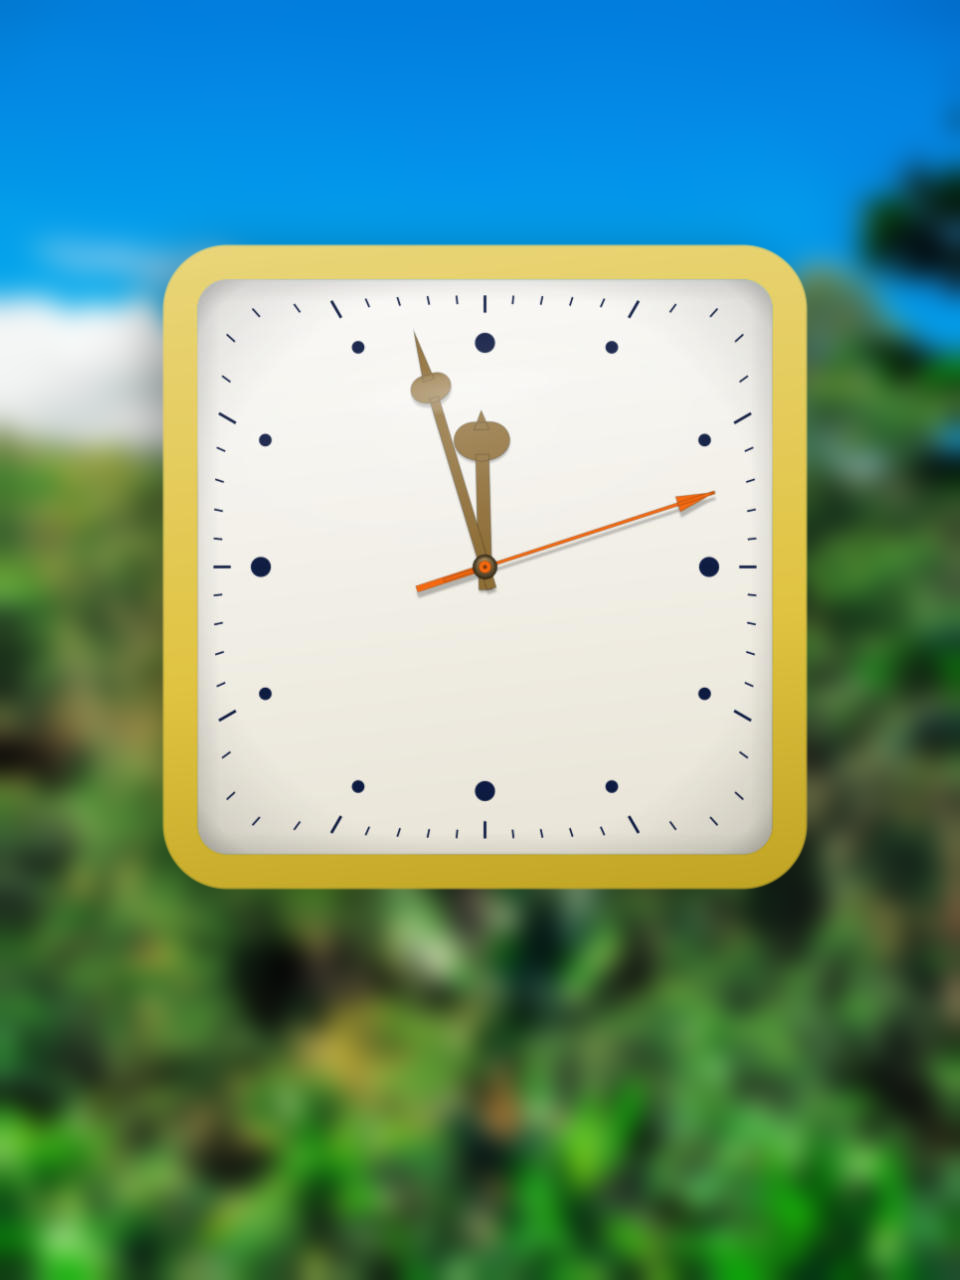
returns 11,57,12
